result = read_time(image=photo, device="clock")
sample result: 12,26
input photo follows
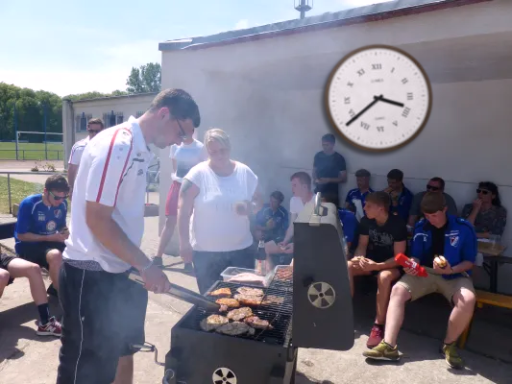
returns 3,39
